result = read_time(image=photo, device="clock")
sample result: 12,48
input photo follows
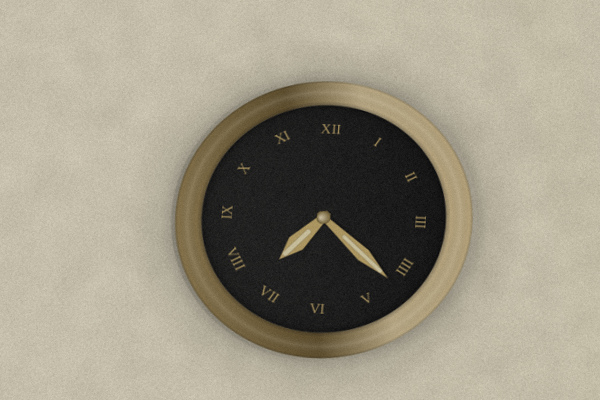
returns 7,22
